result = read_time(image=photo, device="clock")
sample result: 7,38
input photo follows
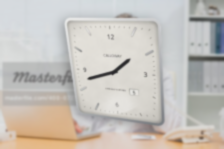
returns 1,42
